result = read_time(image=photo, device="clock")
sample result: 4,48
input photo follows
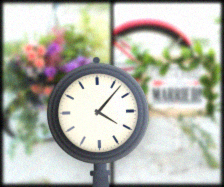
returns 4,07
